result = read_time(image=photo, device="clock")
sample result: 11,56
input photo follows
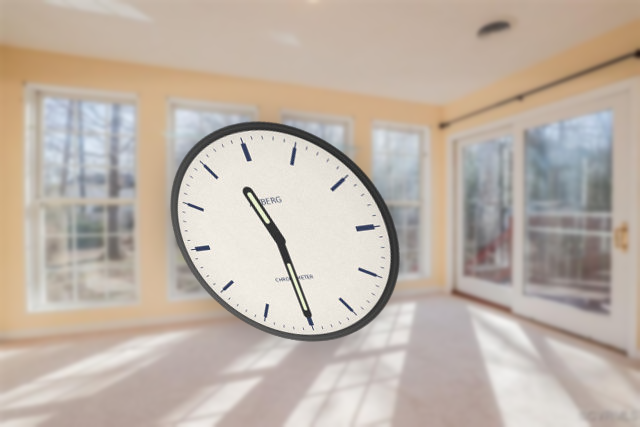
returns 11,30
